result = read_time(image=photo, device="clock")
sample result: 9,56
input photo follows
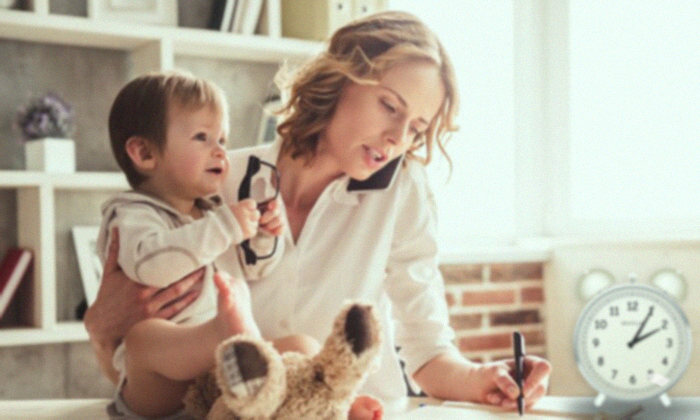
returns 2,05
